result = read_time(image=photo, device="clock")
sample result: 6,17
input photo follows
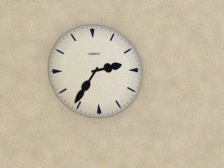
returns 2,36
